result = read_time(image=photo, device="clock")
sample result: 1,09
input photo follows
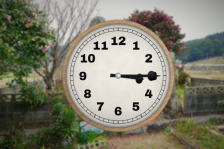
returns 3,15
